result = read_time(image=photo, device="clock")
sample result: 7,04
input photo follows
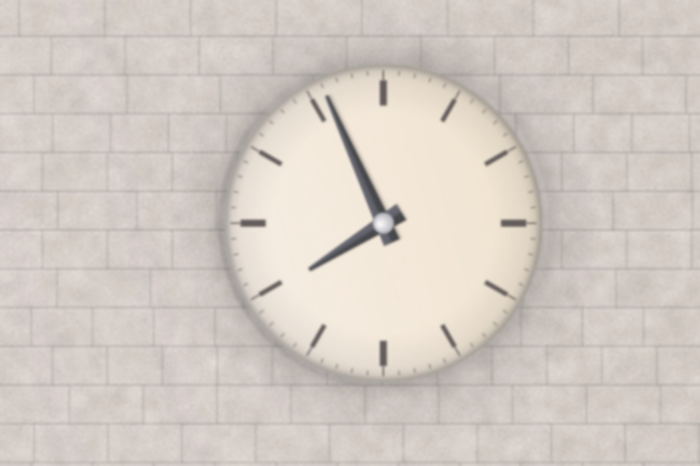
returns 7,56
